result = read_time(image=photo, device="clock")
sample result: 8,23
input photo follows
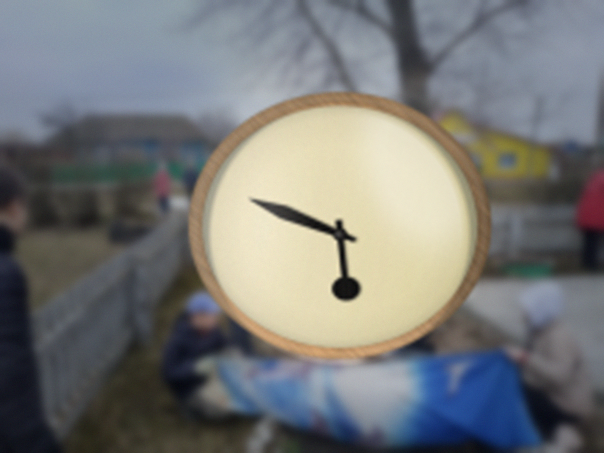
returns 5,49
